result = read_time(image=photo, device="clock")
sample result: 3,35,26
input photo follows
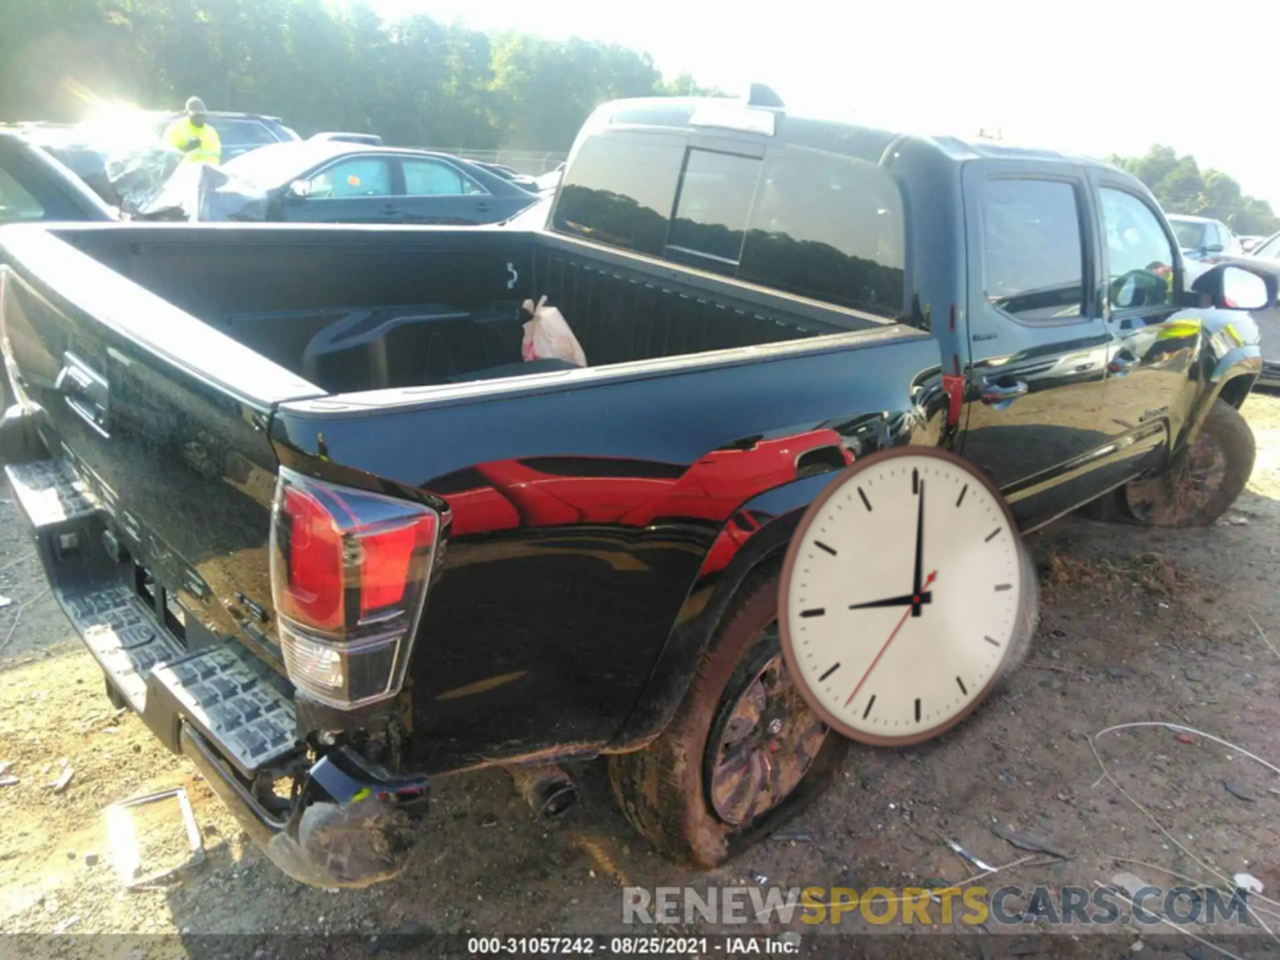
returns 9,00,37
